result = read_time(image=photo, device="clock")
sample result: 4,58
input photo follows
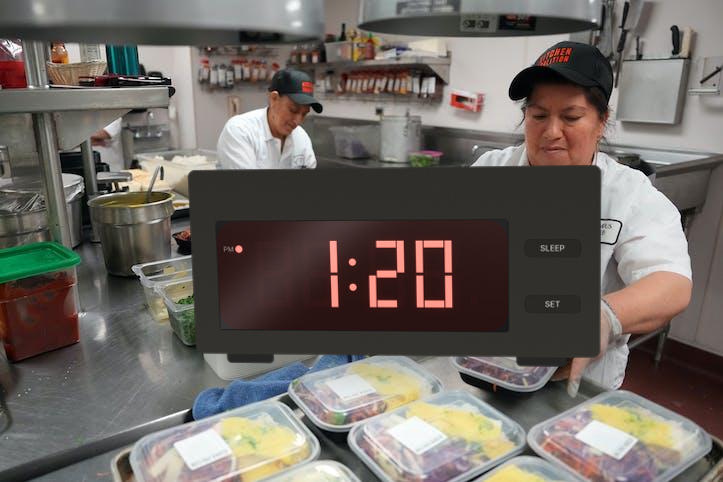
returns 1,20
